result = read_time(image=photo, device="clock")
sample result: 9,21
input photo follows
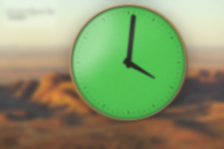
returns 4,01
